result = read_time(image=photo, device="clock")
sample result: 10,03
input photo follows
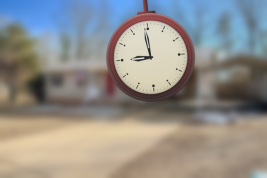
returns 8,59
